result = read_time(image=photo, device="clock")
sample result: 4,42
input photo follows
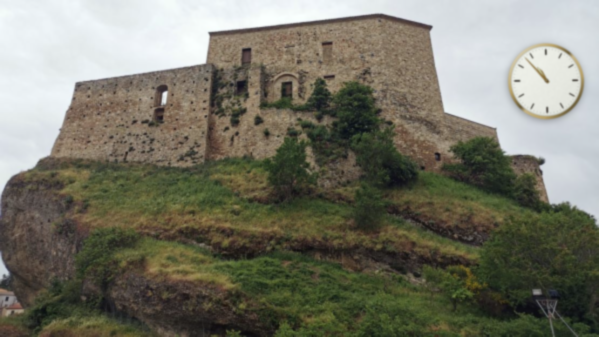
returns 10,53
